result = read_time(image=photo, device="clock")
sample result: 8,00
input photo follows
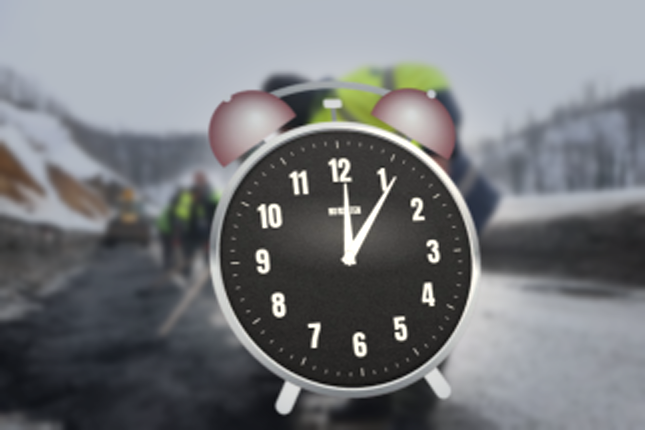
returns 12,06
